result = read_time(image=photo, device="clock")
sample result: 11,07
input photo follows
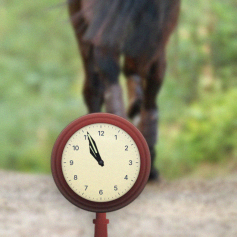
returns 10,56
